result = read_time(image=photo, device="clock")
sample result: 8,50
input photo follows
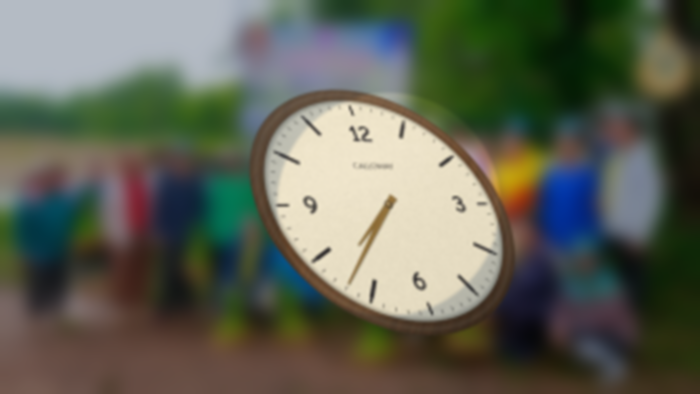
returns 7,37
